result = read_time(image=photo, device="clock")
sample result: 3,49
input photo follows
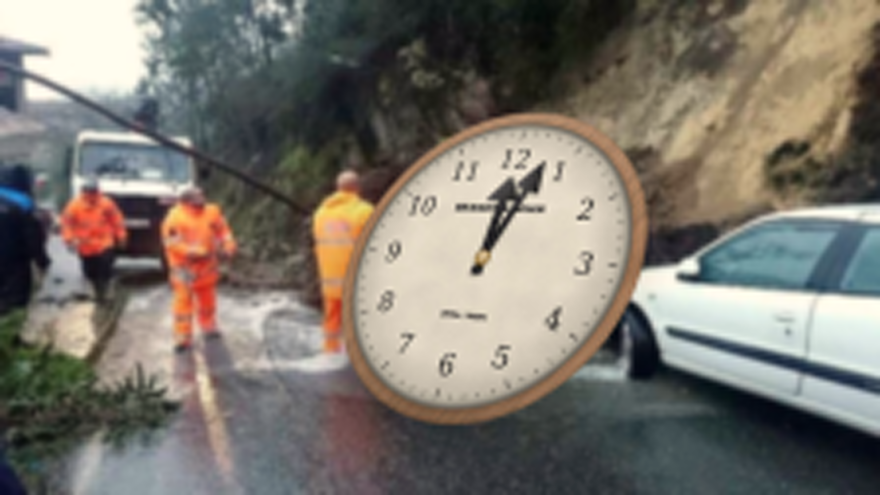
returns 12,03
